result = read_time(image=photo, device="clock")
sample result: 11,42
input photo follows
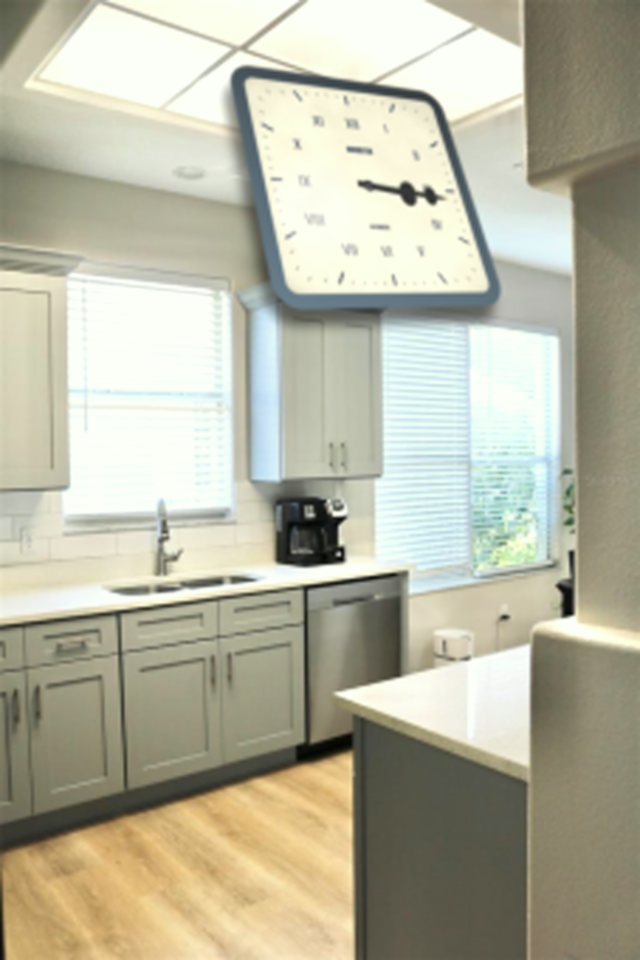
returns 3,16
